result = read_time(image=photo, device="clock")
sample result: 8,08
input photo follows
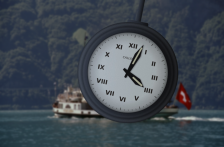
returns 4,03
